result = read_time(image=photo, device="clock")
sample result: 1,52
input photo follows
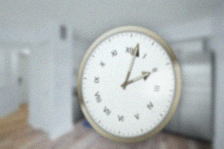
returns 2,02
